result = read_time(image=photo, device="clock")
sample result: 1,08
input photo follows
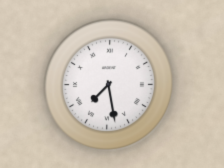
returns 7,28
